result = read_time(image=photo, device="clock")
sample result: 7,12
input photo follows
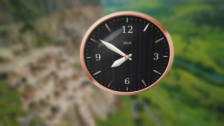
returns 7,51
